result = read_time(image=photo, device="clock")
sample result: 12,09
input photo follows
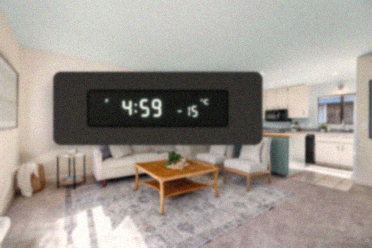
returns 4,59
